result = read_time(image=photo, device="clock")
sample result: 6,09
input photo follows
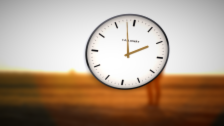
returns 1,58
